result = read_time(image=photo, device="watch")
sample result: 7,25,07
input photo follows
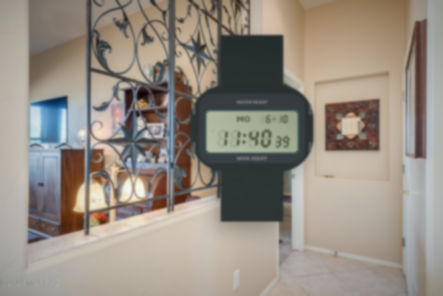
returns 11,40,39
